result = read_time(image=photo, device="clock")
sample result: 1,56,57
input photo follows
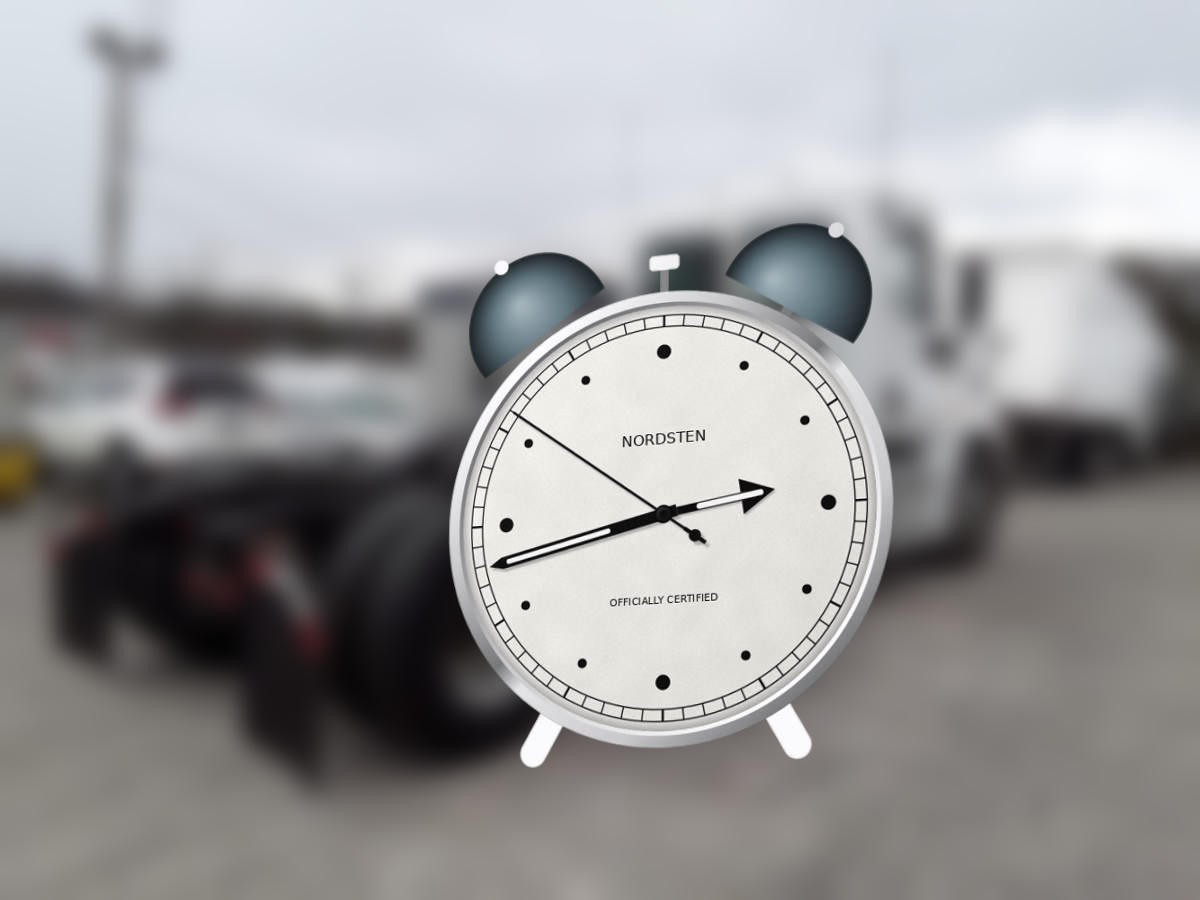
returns 2,42,51
